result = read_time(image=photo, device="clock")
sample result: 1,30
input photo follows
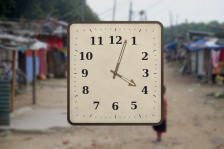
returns 4,03
